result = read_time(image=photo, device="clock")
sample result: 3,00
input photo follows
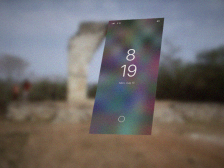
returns 8,19
